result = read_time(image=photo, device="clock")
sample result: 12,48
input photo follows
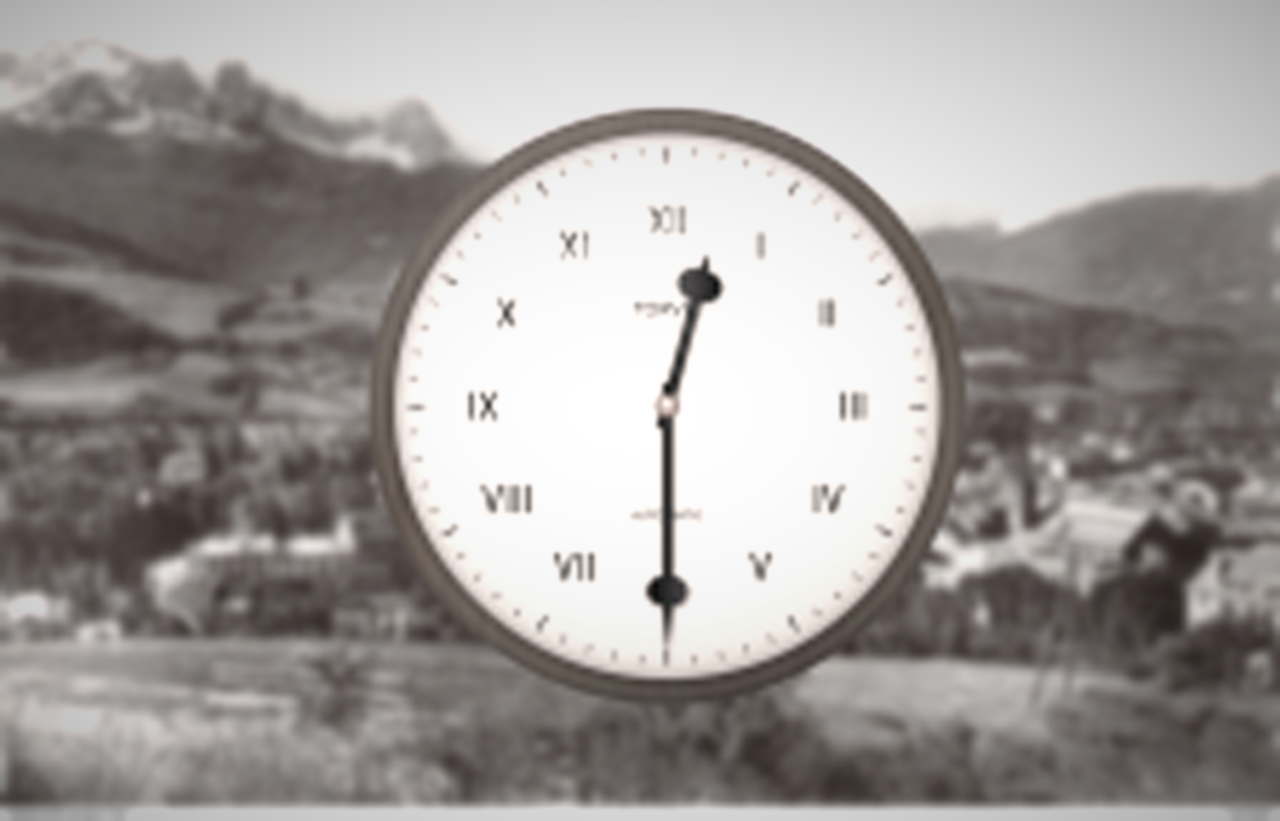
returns 12,30
